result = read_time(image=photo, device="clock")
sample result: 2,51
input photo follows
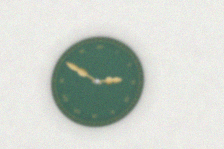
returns 2,50
